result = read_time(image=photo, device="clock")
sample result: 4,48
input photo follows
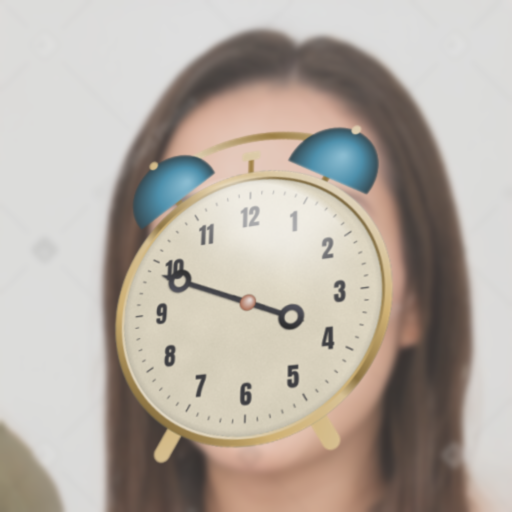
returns 3,49
